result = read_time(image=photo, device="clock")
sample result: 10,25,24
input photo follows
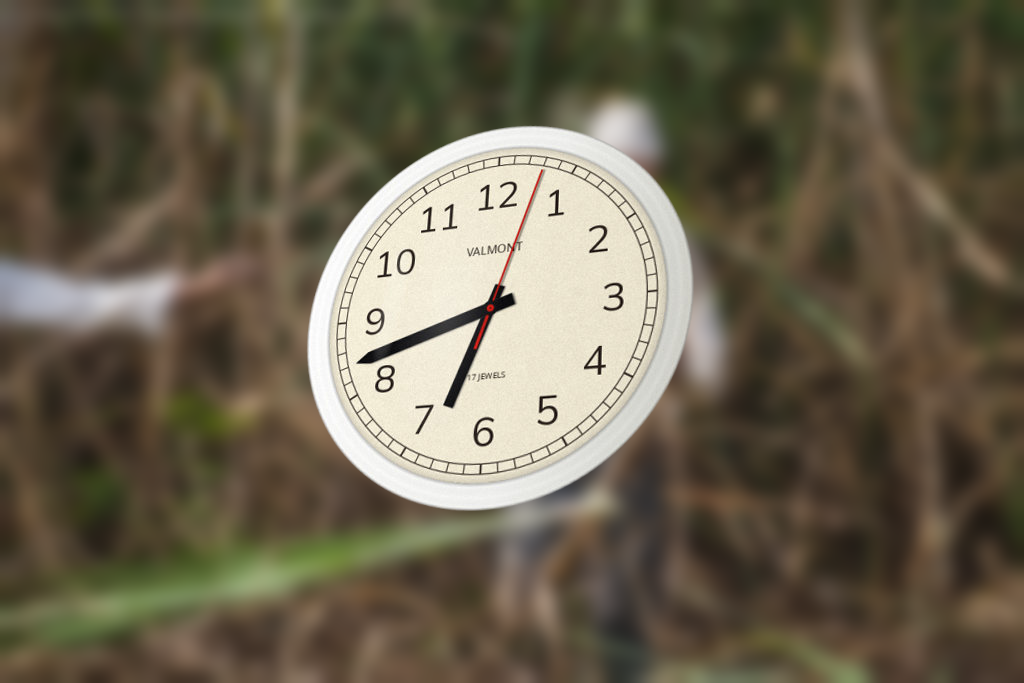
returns 6,42,03
